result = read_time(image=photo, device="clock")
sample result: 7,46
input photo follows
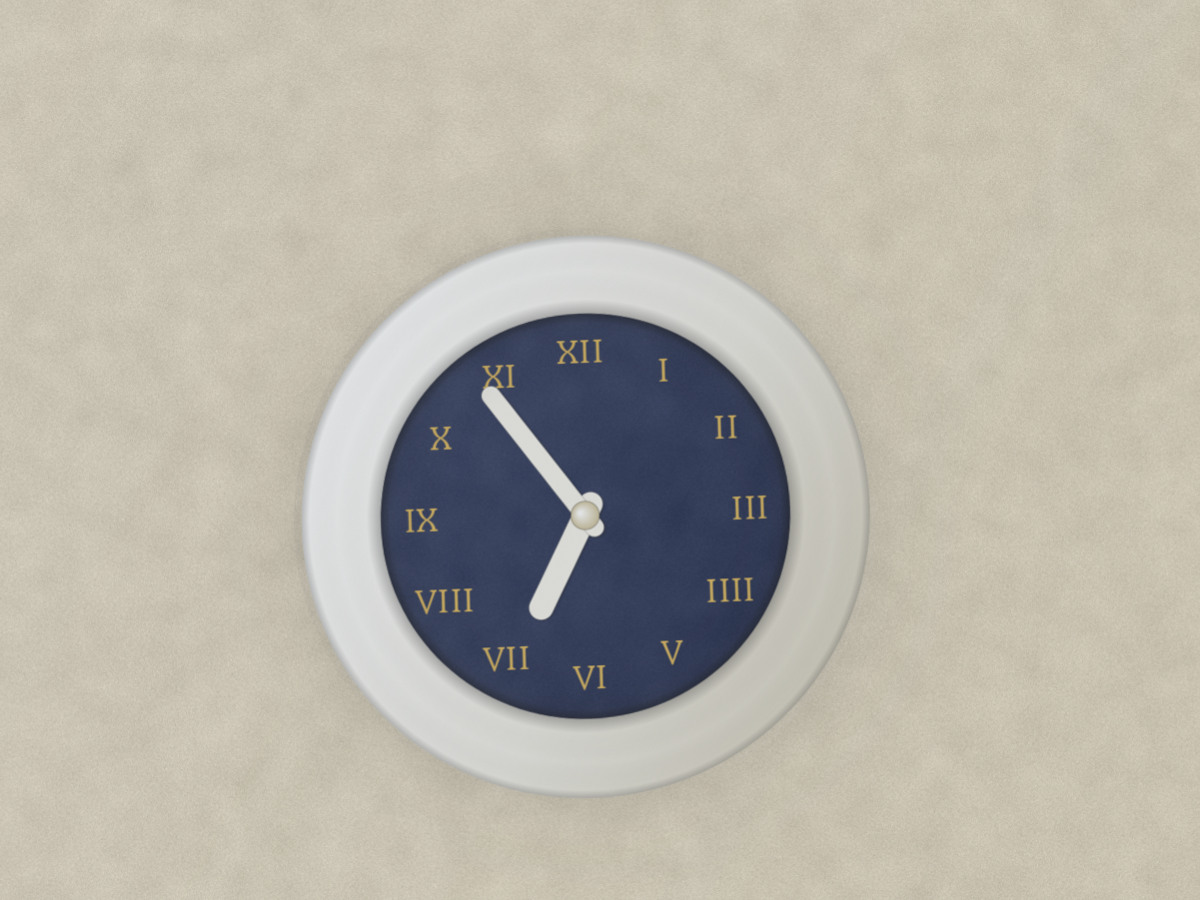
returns 6,54
